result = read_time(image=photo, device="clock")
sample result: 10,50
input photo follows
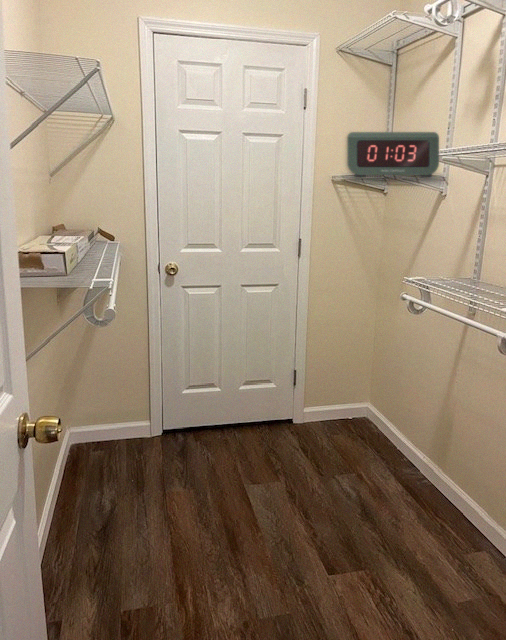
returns 1,03
